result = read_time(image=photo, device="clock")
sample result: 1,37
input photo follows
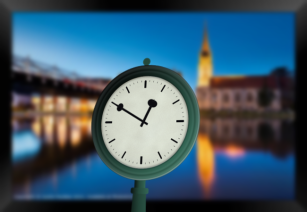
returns 12,50
